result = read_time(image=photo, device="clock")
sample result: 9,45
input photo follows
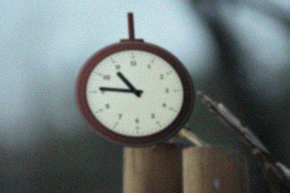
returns 10,46
